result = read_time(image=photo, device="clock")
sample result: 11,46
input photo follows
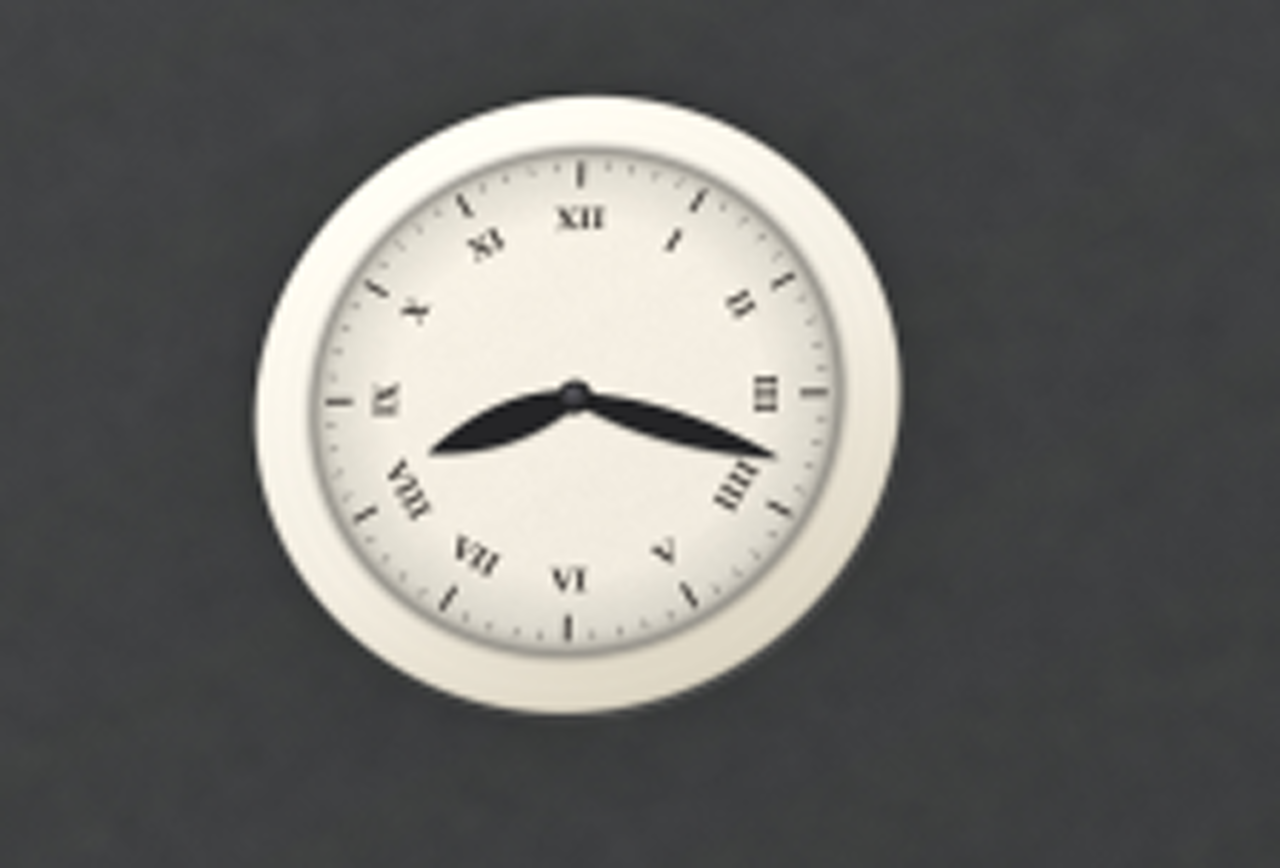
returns 8,18
